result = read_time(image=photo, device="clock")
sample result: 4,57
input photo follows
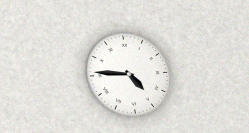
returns 4,46
